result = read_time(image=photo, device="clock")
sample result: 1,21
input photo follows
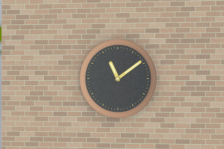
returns 11,09
